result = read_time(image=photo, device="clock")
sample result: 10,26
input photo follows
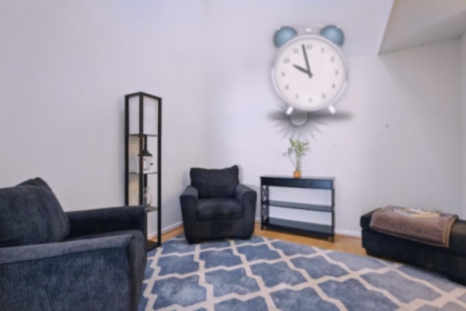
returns 9,58
